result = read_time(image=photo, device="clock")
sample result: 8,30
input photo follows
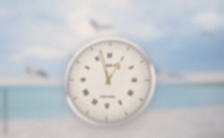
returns 12,57
